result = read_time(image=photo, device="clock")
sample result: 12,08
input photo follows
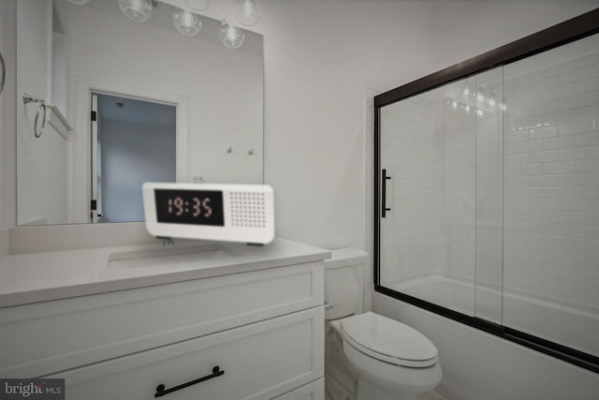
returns 19,35
